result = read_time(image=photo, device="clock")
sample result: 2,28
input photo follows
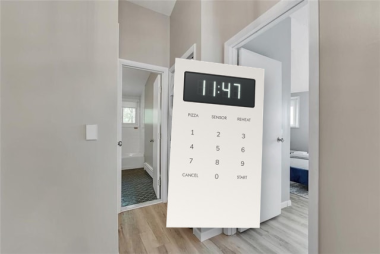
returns 11,47
